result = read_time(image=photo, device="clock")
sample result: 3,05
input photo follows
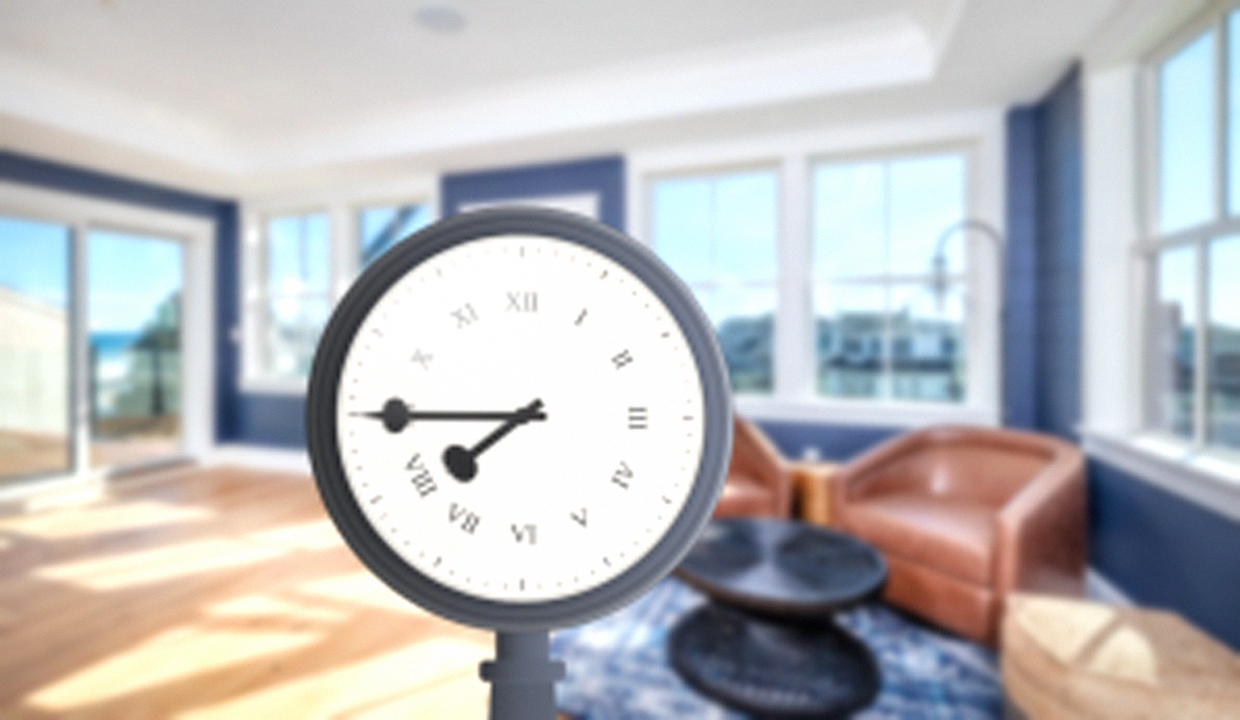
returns 7,45
